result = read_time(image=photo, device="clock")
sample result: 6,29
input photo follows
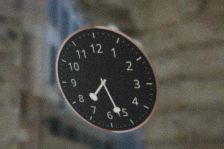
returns 7,27
